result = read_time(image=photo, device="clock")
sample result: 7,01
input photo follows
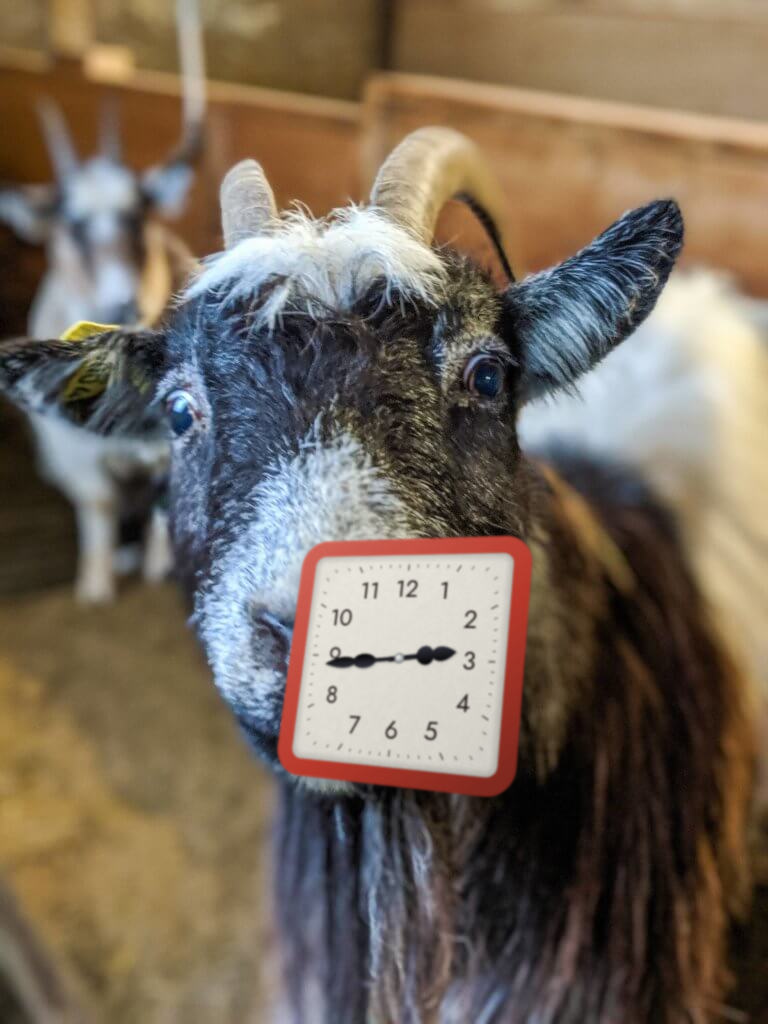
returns 2,44
